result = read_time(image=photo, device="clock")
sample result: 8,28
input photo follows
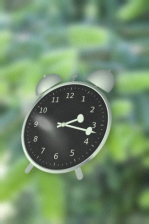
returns 2,17
